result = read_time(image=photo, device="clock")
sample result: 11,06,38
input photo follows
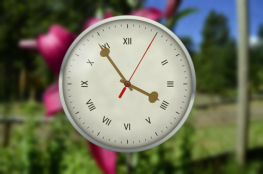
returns 3,54,05
